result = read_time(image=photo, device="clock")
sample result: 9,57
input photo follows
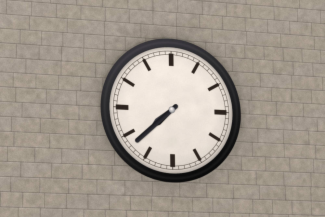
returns 7,38
